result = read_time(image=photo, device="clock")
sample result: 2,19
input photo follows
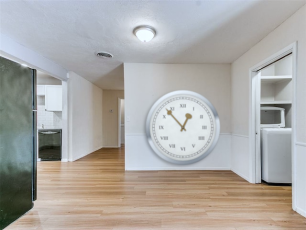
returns 12,53
